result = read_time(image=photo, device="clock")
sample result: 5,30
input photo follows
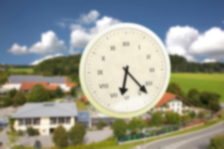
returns 6,23
